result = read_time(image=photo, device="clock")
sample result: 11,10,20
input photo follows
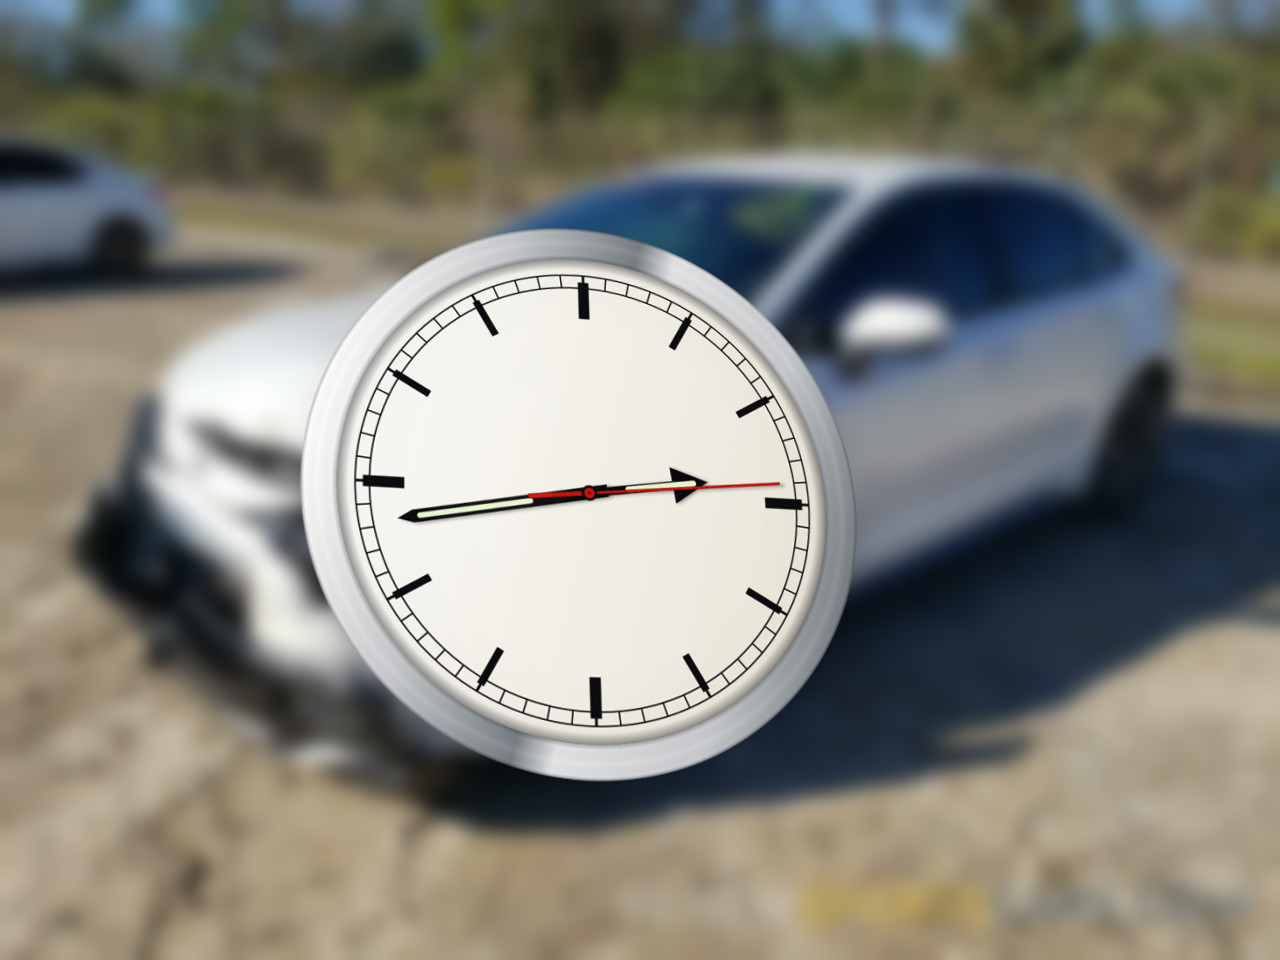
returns 2,43,14
